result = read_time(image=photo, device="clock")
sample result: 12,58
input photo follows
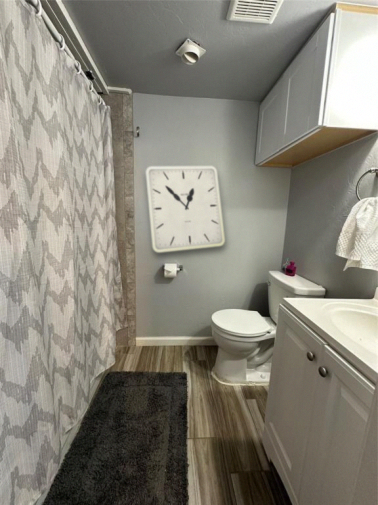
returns 12,53
